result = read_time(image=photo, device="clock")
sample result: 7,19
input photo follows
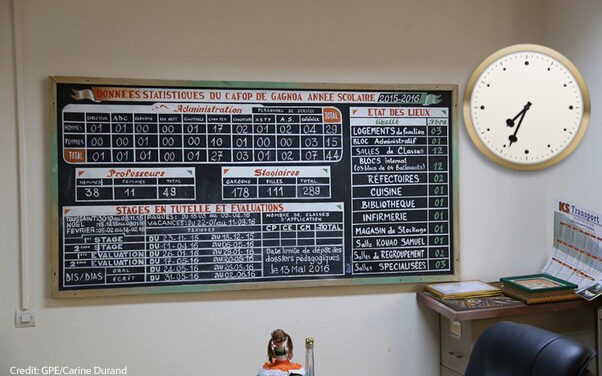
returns 7,34
